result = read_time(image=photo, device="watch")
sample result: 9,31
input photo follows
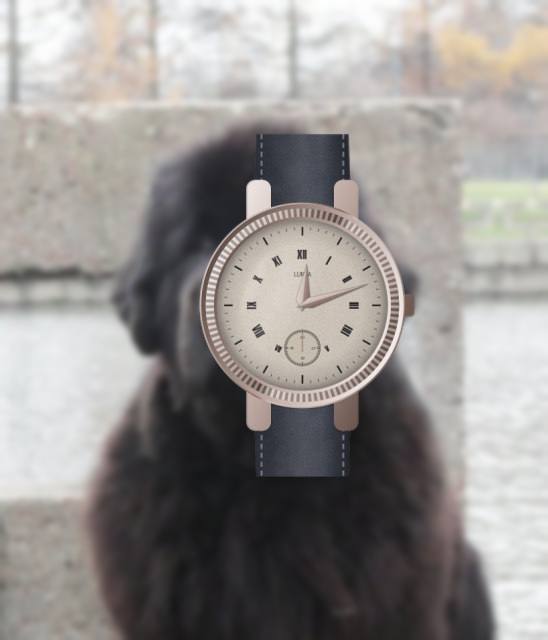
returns 12,12
